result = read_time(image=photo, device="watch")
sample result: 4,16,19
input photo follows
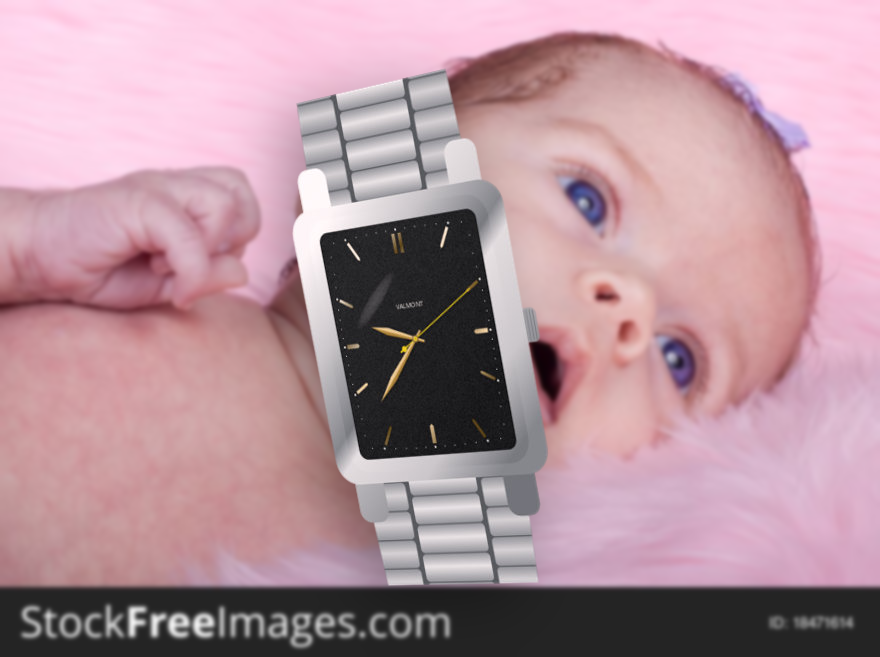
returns 9,37,10
